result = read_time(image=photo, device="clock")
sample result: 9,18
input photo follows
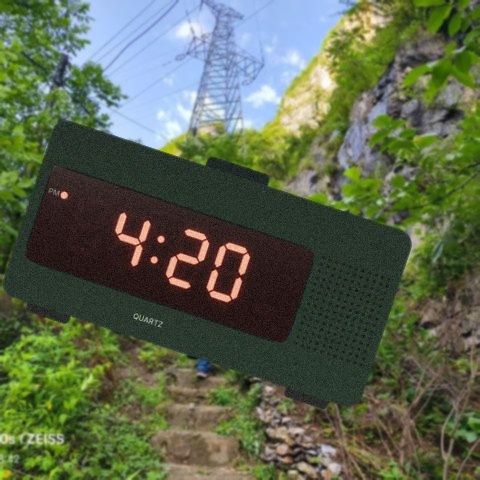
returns 4,20
